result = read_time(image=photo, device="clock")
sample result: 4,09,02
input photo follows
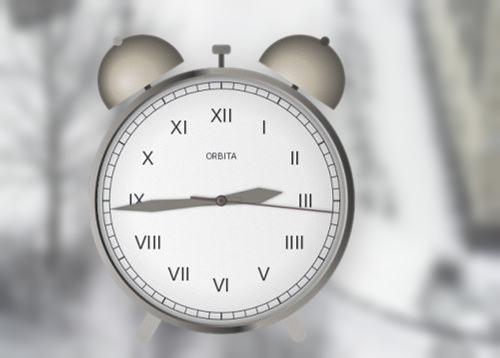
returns 2,44,16
